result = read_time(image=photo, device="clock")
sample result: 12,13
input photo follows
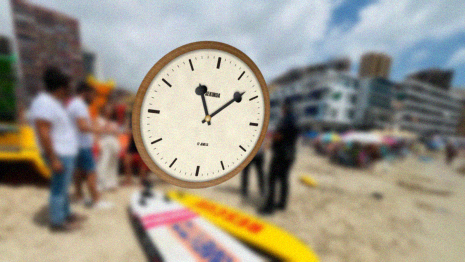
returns 11,08
